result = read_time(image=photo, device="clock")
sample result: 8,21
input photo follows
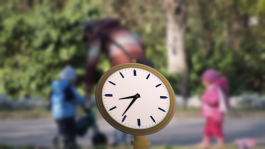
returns 8,36
